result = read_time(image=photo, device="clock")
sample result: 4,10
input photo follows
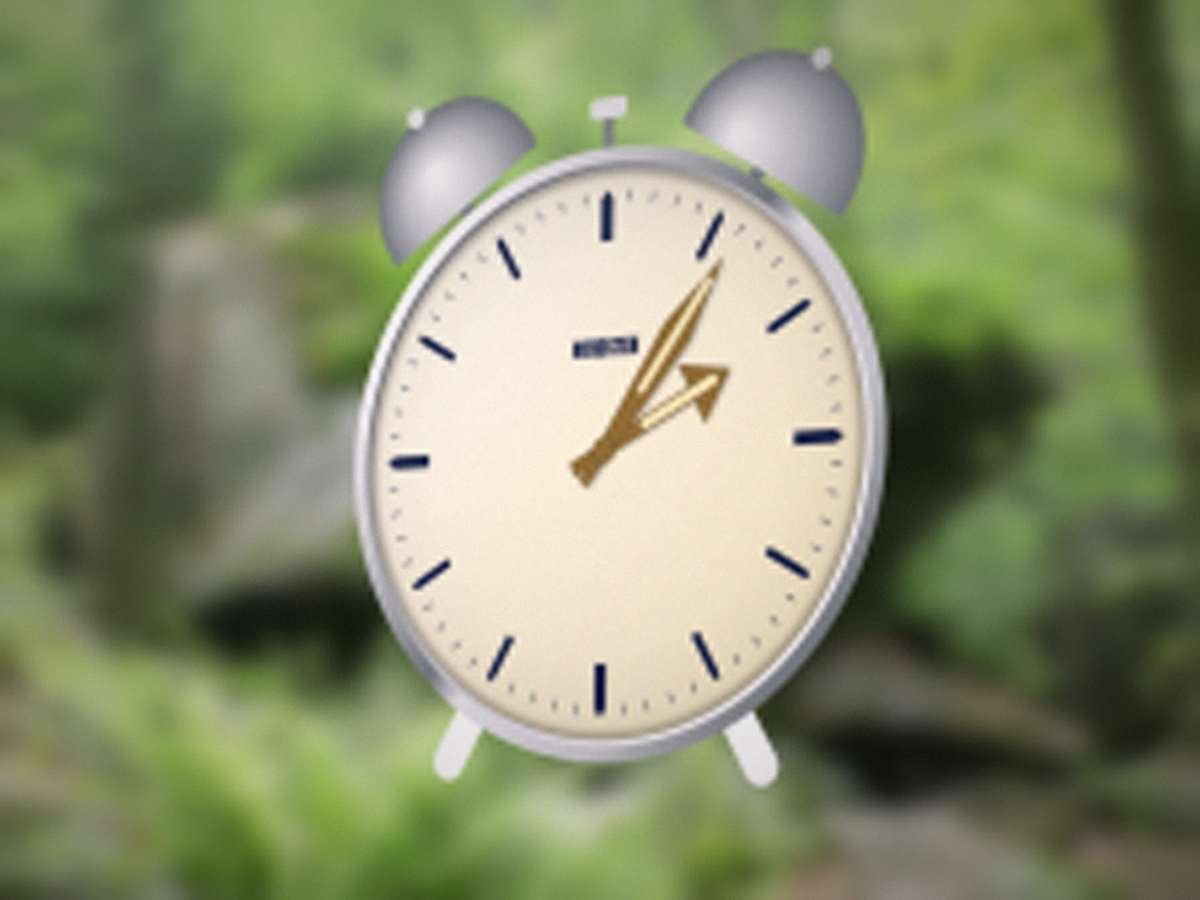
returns 2,06
